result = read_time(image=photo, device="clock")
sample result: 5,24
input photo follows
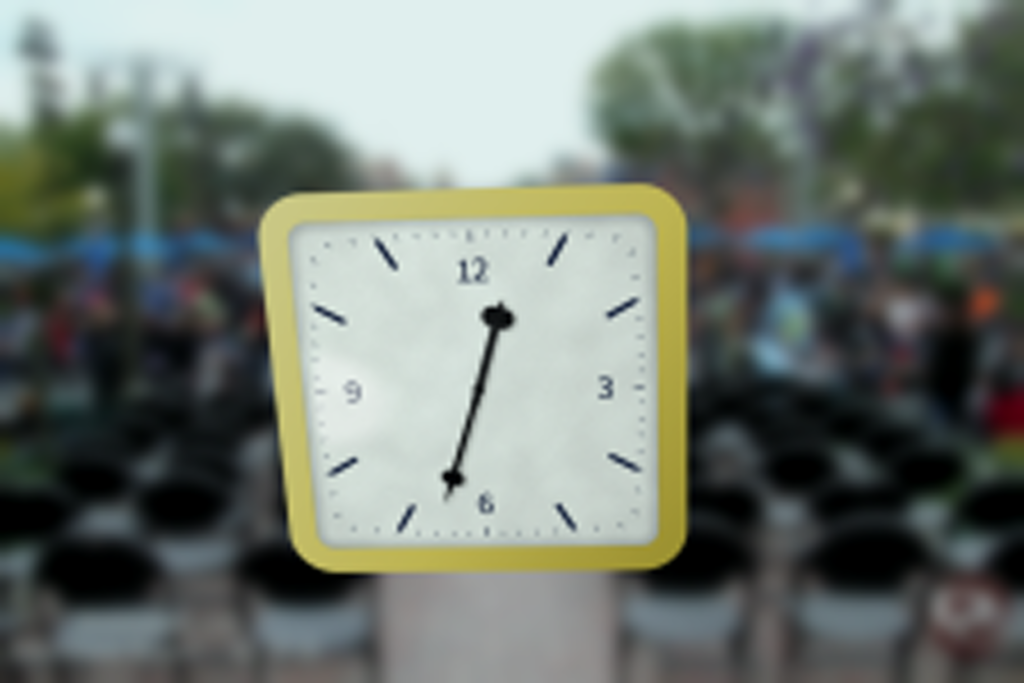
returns 12,33
